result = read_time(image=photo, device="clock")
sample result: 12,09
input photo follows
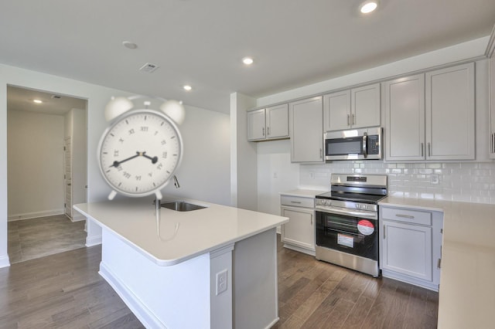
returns 3,41
